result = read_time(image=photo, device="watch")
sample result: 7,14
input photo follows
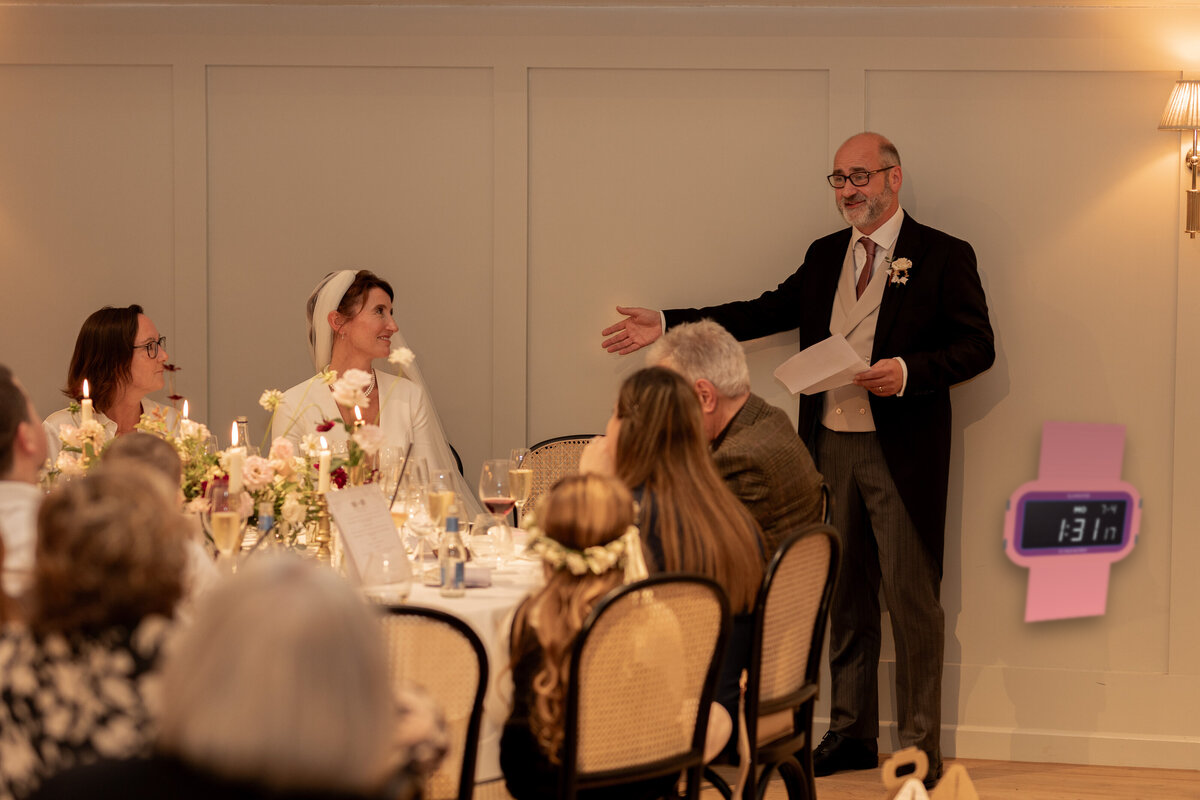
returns 1,31
